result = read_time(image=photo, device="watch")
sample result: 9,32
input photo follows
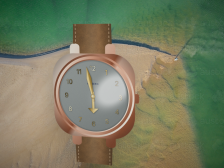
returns 5,58
